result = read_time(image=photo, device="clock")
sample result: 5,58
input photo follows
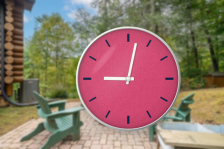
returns 9,02
